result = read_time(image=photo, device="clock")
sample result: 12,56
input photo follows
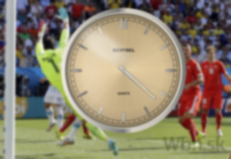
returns 4,22
